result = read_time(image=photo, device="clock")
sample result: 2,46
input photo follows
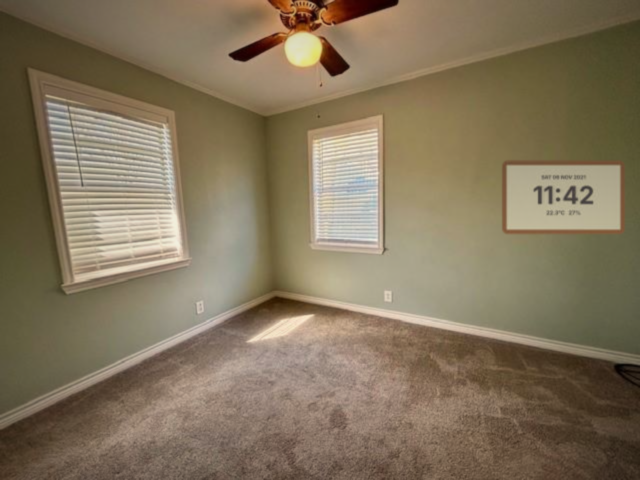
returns 11,42
